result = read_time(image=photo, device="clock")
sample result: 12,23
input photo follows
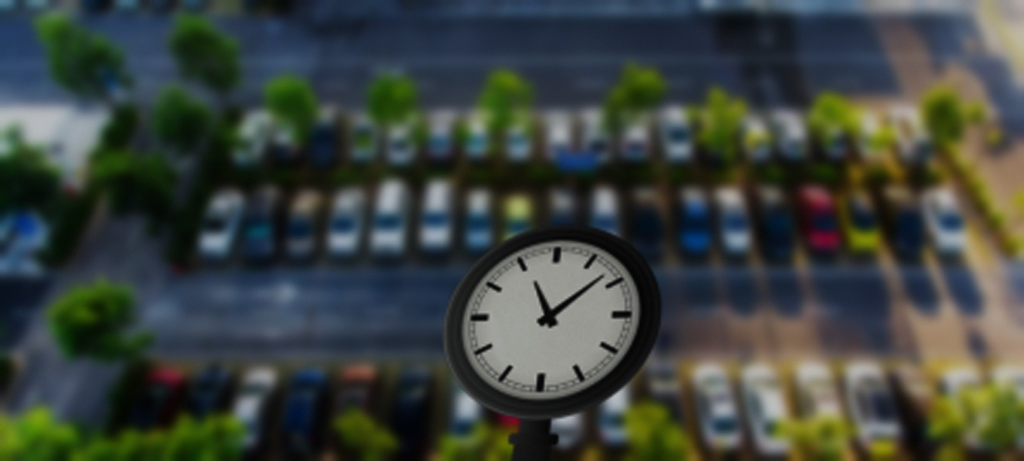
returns 11,08
